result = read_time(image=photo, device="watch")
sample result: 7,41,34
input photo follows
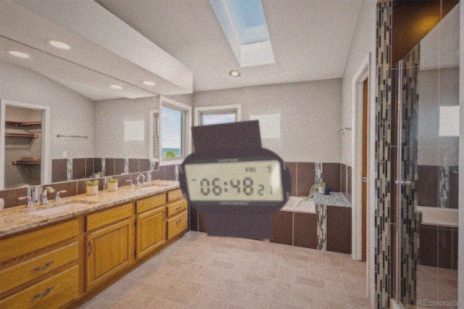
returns 6,48,21
